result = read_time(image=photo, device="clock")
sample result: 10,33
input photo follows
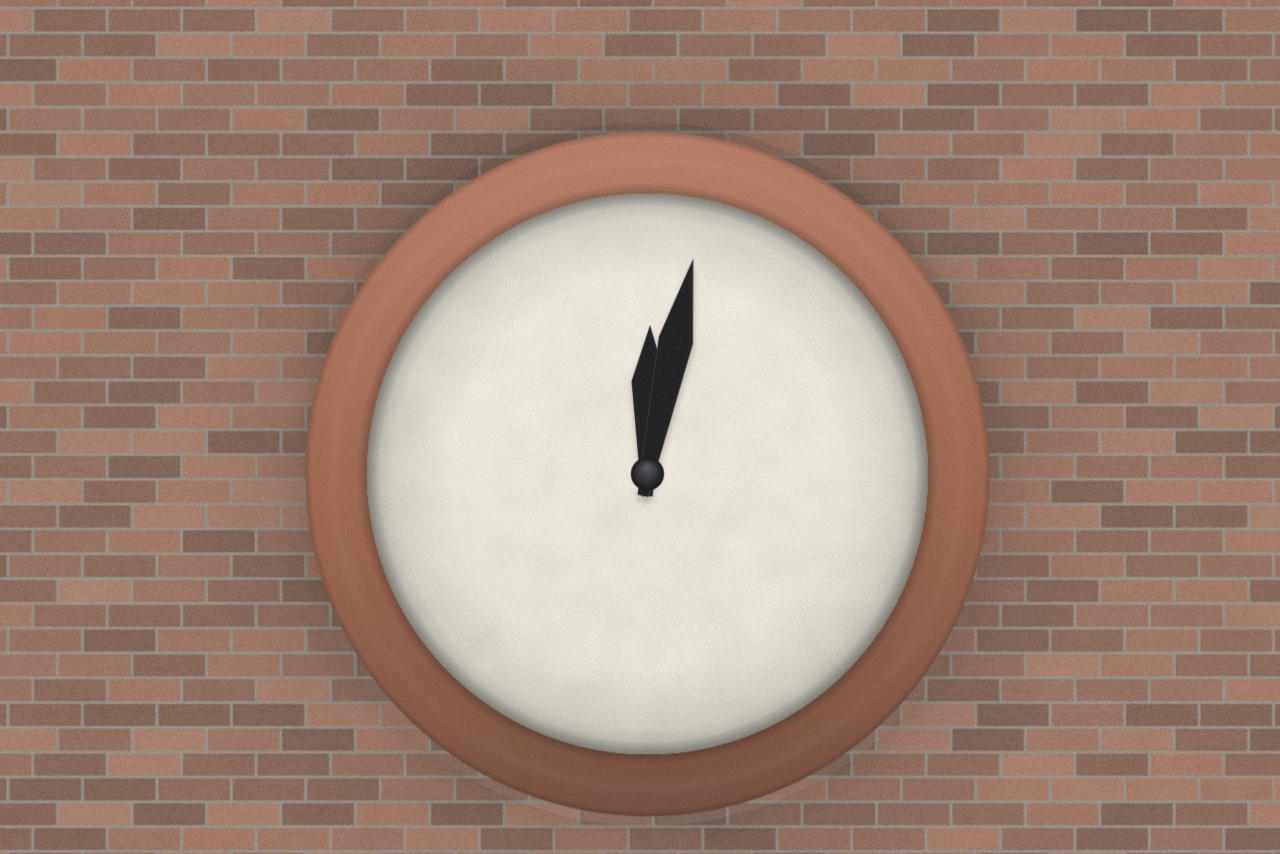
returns 12,02
